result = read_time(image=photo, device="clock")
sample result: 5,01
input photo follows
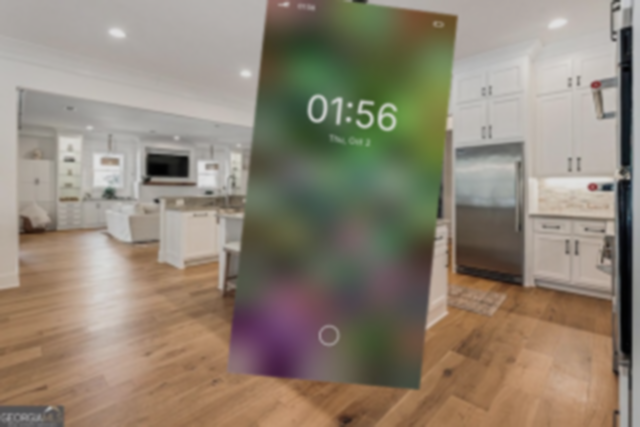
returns 1,56
